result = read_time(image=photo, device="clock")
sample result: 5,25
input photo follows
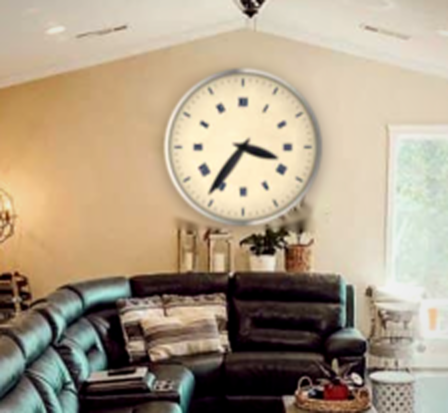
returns 3,36
